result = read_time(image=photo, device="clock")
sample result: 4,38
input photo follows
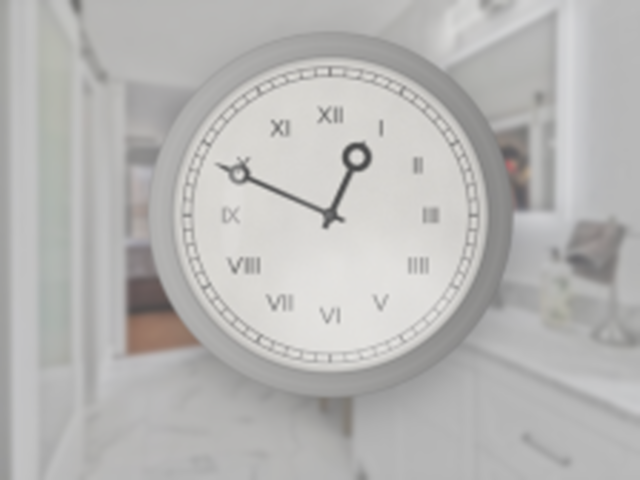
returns 12,49
